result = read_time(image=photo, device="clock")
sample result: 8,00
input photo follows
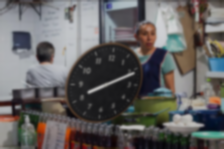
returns 8,11
